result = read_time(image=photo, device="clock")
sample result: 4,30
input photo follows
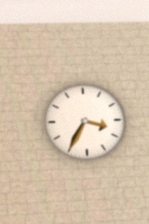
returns 3,35
